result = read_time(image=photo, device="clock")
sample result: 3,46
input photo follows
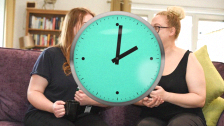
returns 2,01
